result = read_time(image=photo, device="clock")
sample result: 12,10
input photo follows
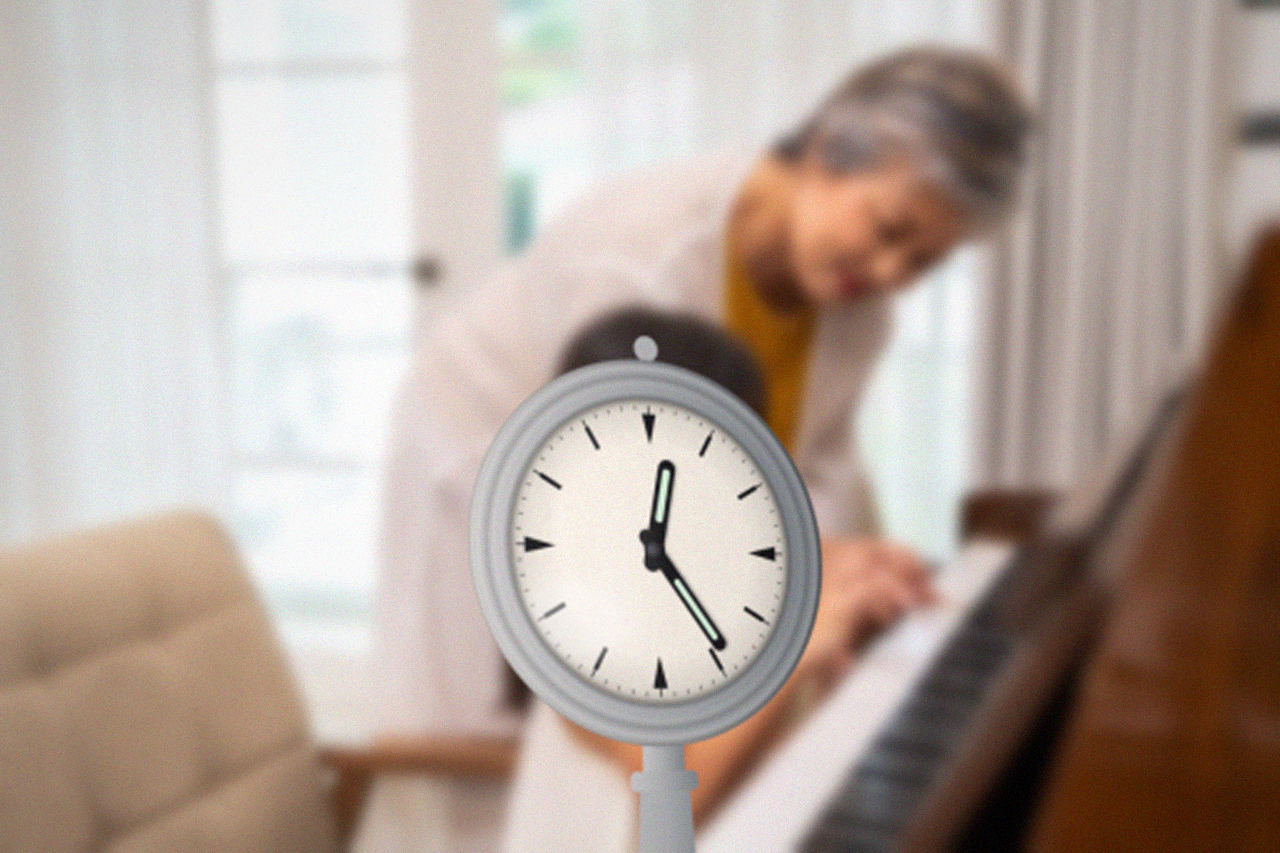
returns 12,24
